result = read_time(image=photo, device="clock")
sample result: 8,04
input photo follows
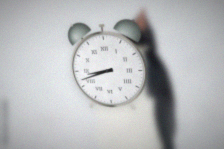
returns 8,42
